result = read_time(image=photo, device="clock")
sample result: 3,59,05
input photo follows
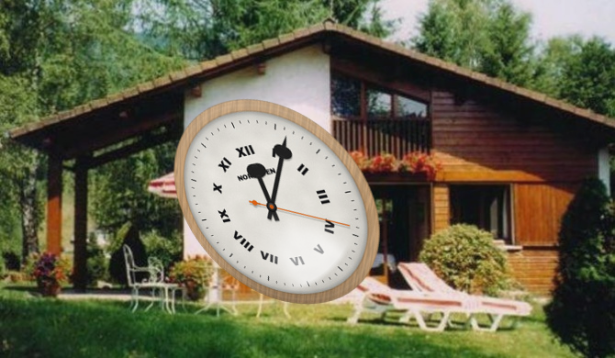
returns 12,06,19
